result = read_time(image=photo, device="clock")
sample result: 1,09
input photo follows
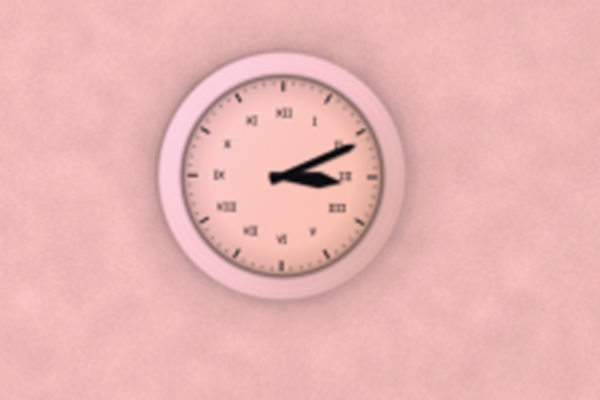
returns 3,11
